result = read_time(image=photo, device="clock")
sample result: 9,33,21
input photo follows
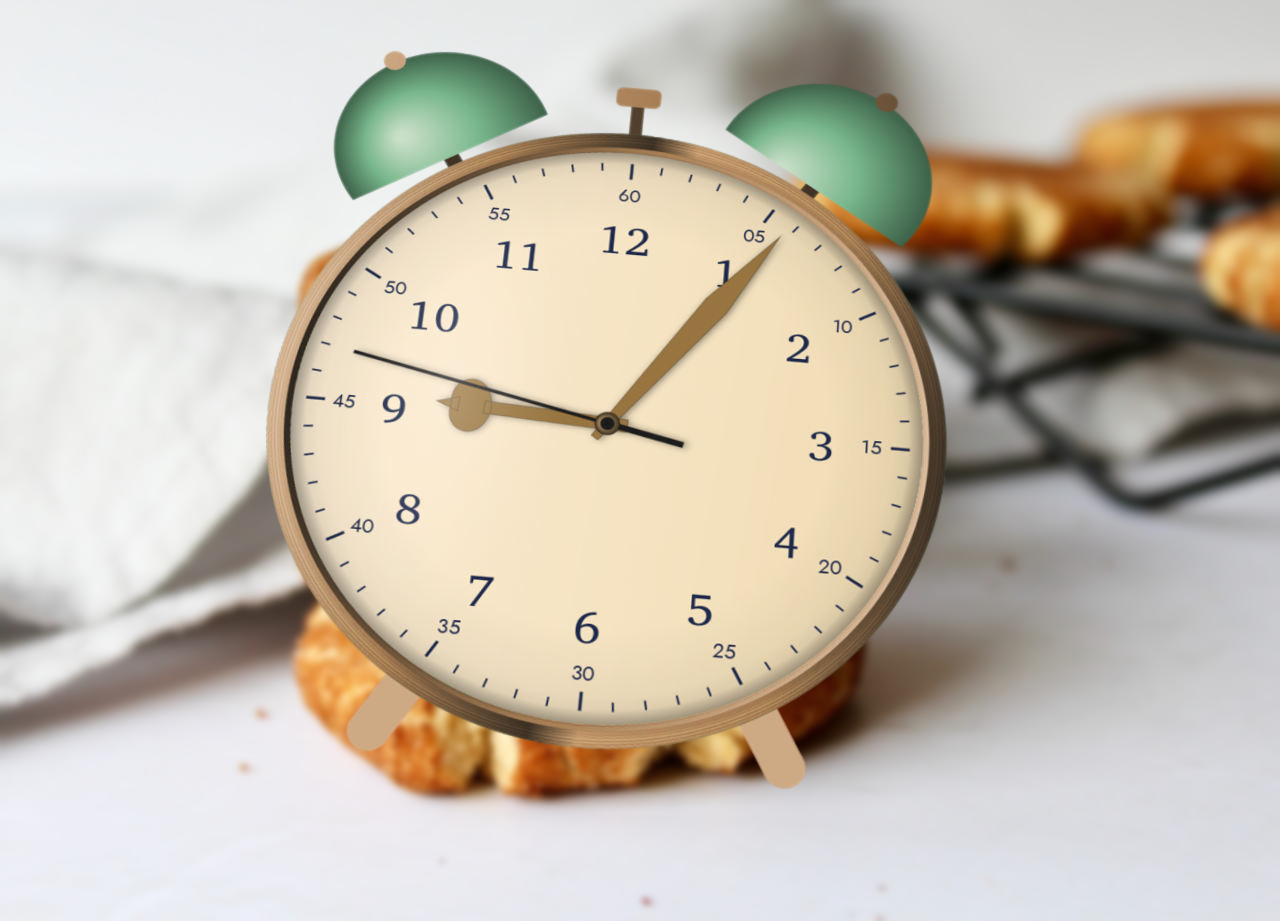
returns 9,05,47
